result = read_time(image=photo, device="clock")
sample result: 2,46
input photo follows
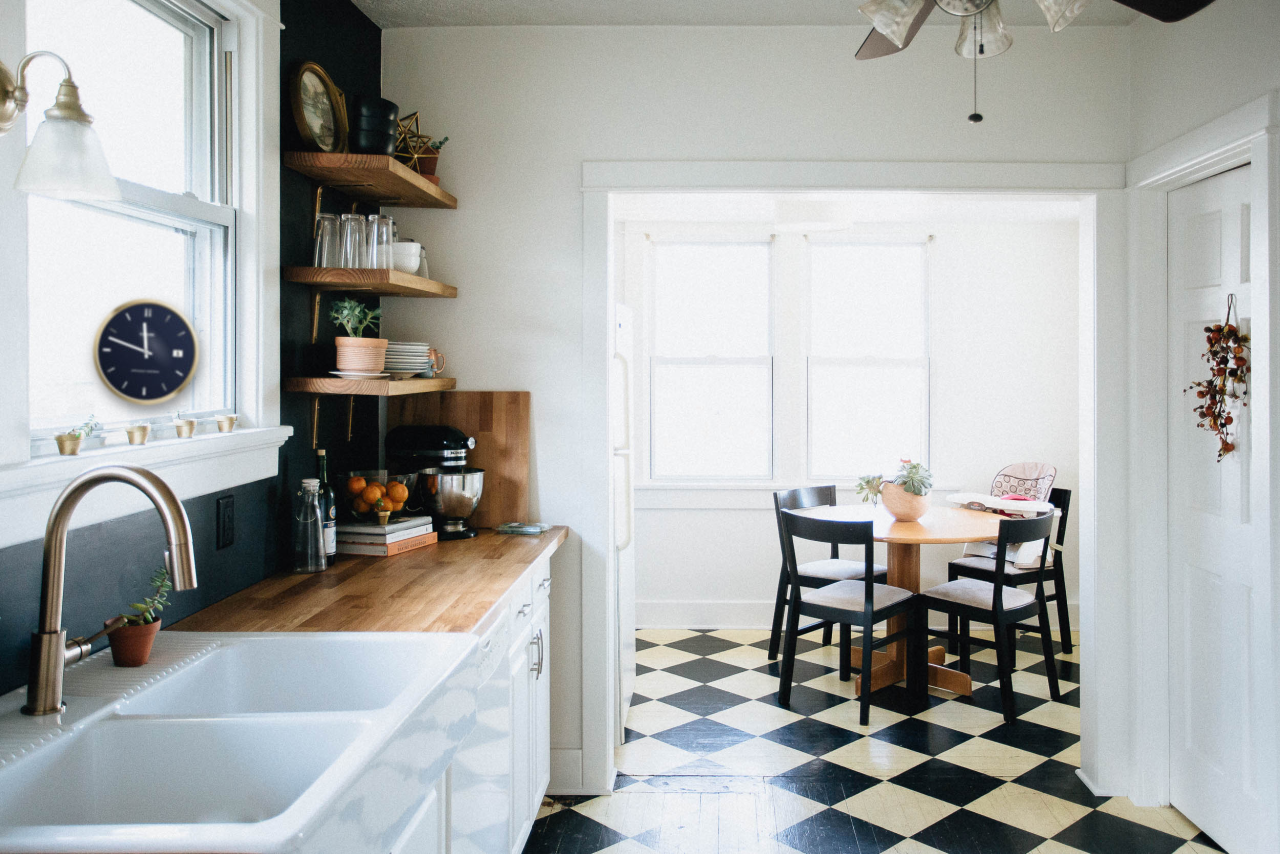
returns 11,48
